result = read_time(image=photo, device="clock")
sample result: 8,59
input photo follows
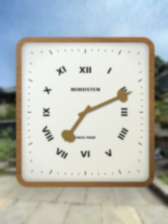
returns 7,11
